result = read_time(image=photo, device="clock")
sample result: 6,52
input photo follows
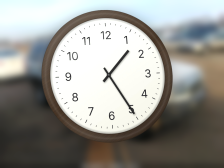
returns 1,25
